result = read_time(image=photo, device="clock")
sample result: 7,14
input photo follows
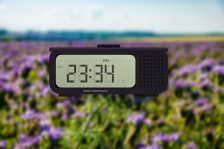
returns 23,34
